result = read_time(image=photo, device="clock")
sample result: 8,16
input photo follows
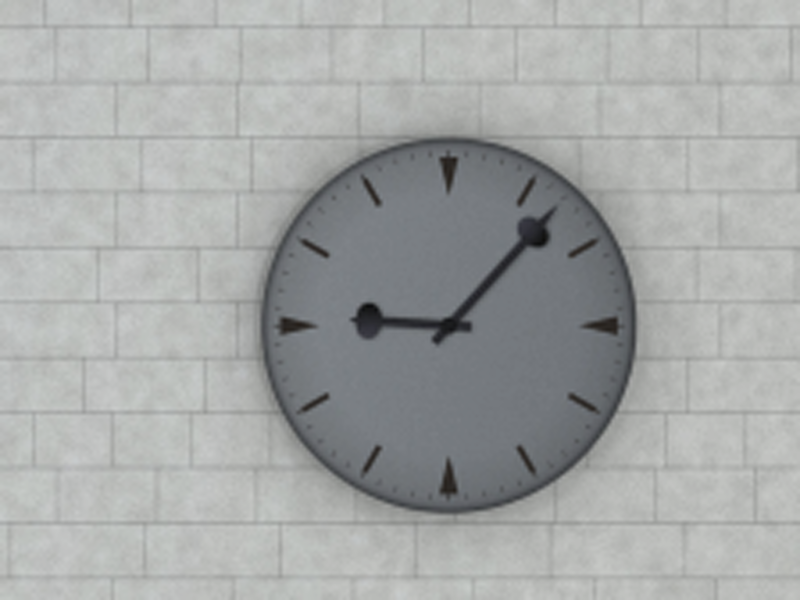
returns 9,07
